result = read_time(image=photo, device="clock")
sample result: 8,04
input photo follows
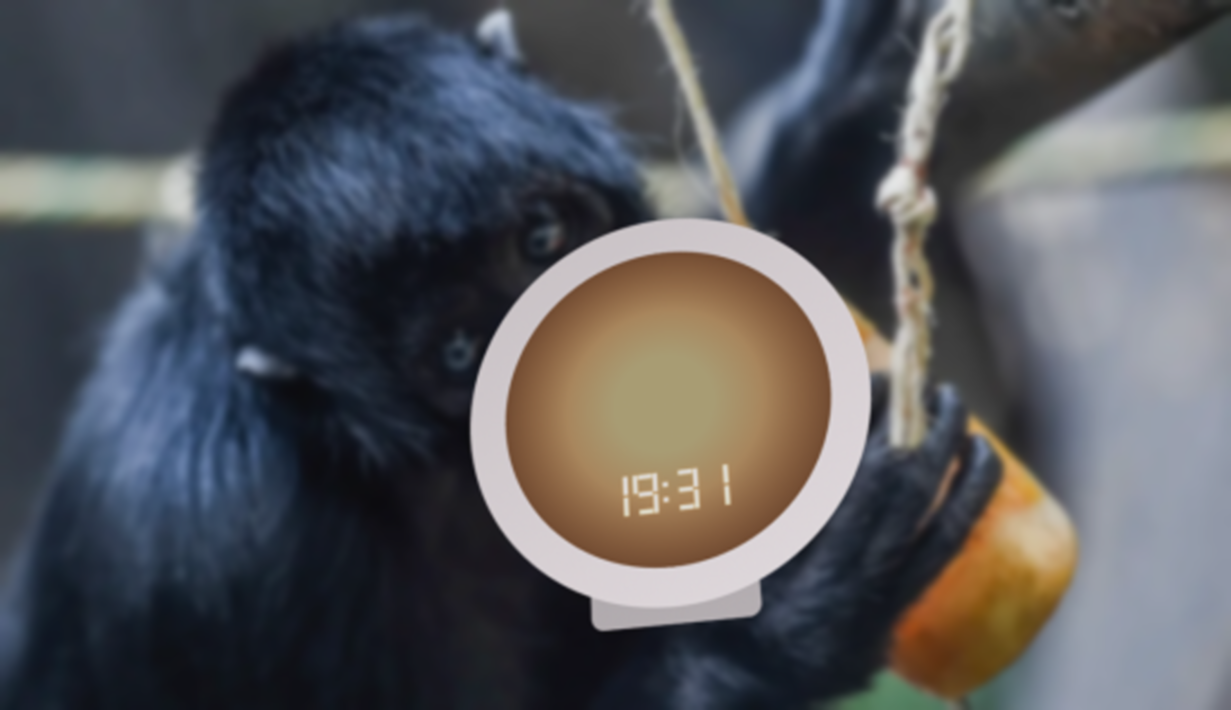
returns 19,31
